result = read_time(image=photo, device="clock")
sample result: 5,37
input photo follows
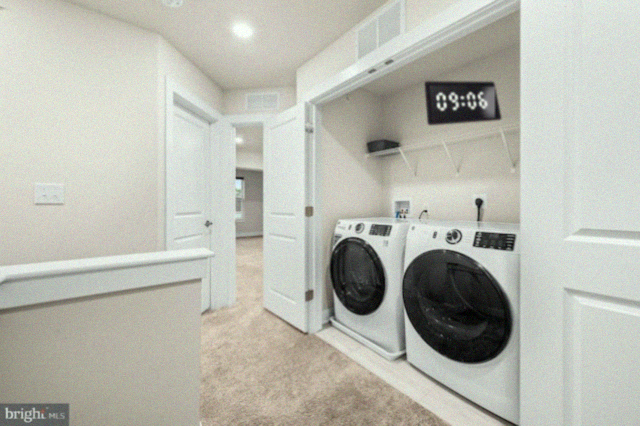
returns 9,06
